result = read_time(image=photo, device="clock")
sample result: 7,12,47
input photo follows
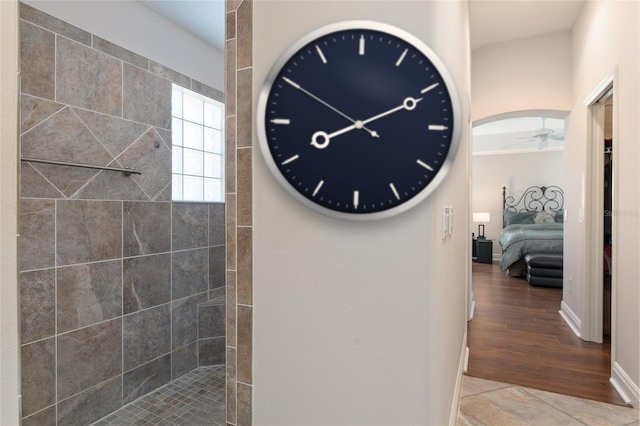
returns 8,10,50
